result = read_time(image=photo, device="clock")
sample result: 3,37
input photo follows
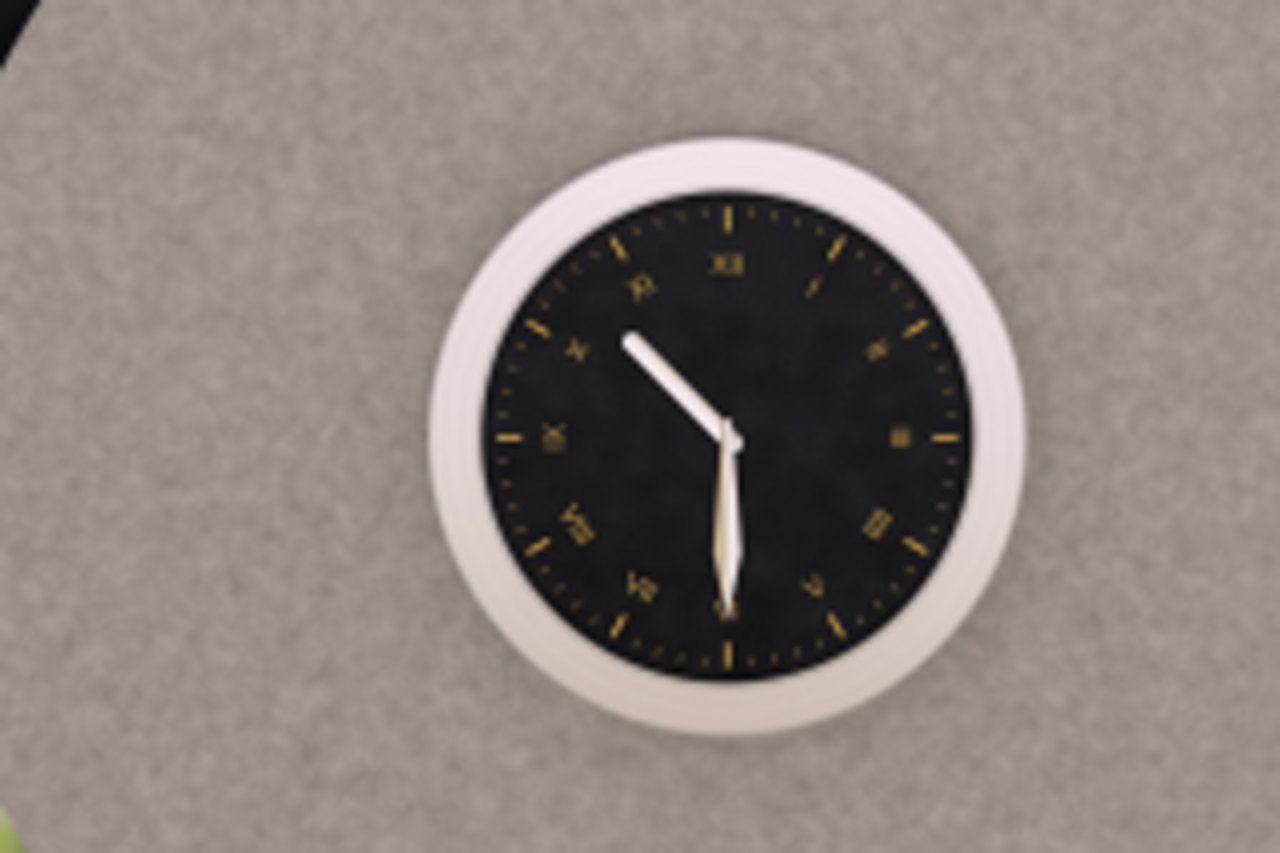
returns 10,30
